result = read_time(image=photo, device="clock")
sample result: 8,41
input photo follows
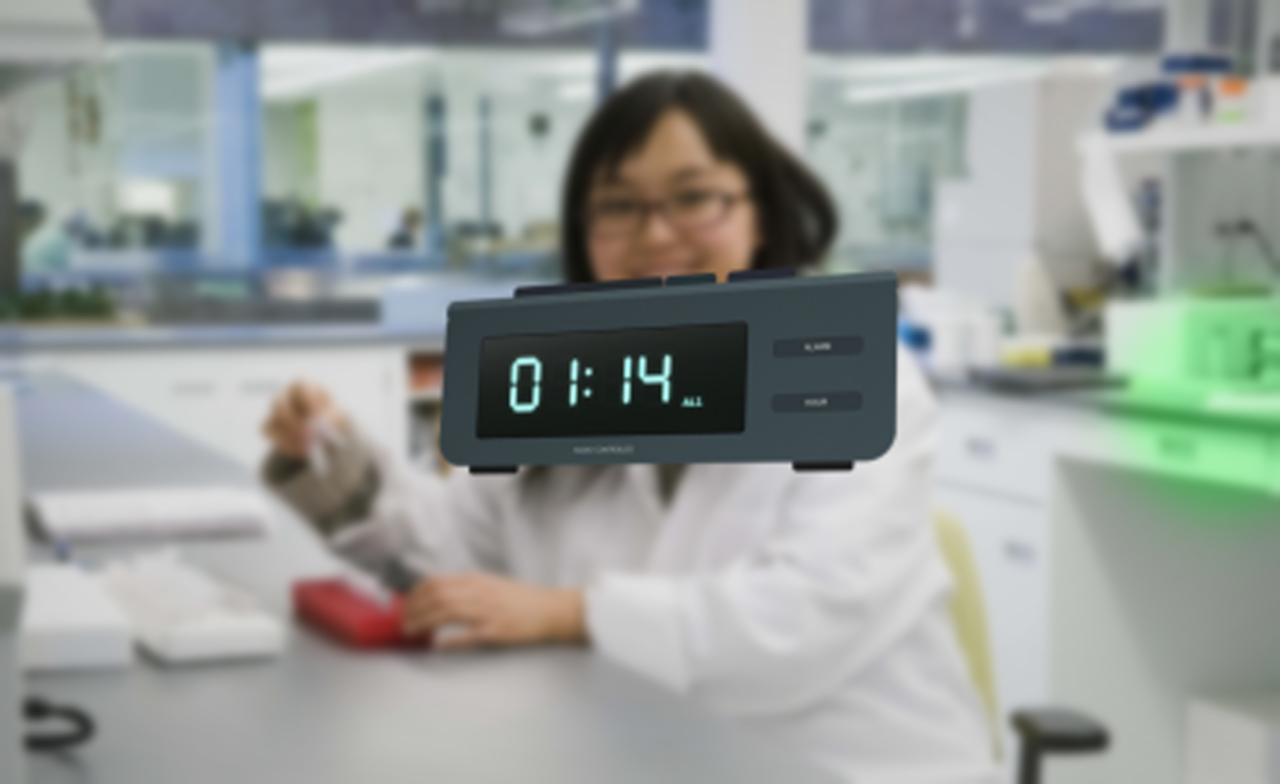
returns 1,14
